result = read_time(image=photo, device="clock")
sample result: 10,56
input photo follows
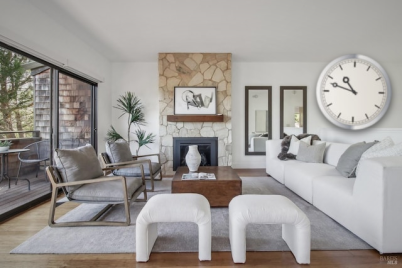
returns 10,48
